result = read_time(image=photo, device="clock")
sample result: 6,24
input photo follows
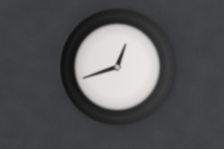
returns 12,42
